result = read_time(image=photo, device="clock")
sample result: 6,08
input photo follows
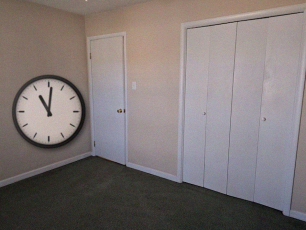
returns 11,01
